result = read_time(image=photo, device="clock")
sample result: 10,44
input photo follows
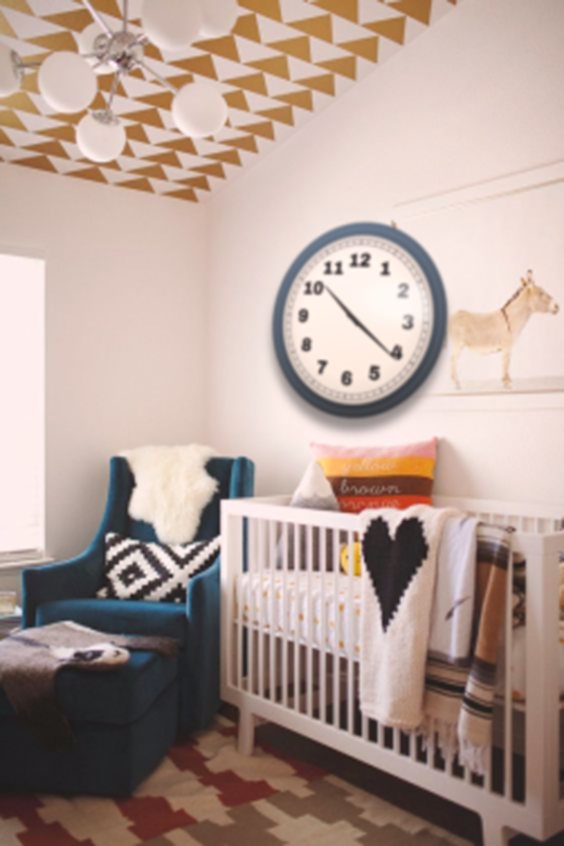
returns 10,21
